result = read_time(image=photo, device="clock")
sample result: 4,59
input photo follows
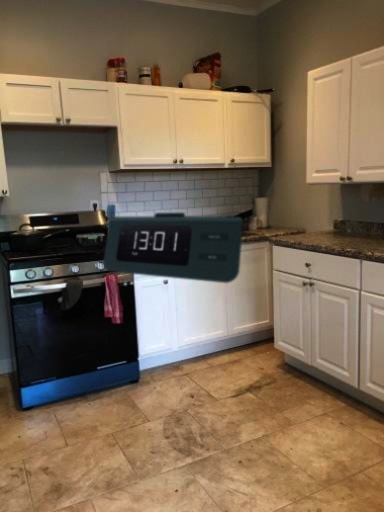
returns 13,01
